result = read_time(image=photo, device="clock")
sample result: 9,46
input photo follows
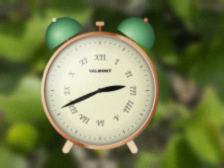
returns 2,41
